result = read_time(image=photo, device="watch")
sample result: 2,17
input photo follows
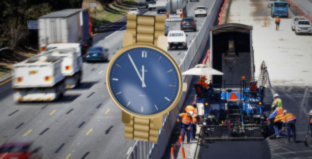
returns 11,55
